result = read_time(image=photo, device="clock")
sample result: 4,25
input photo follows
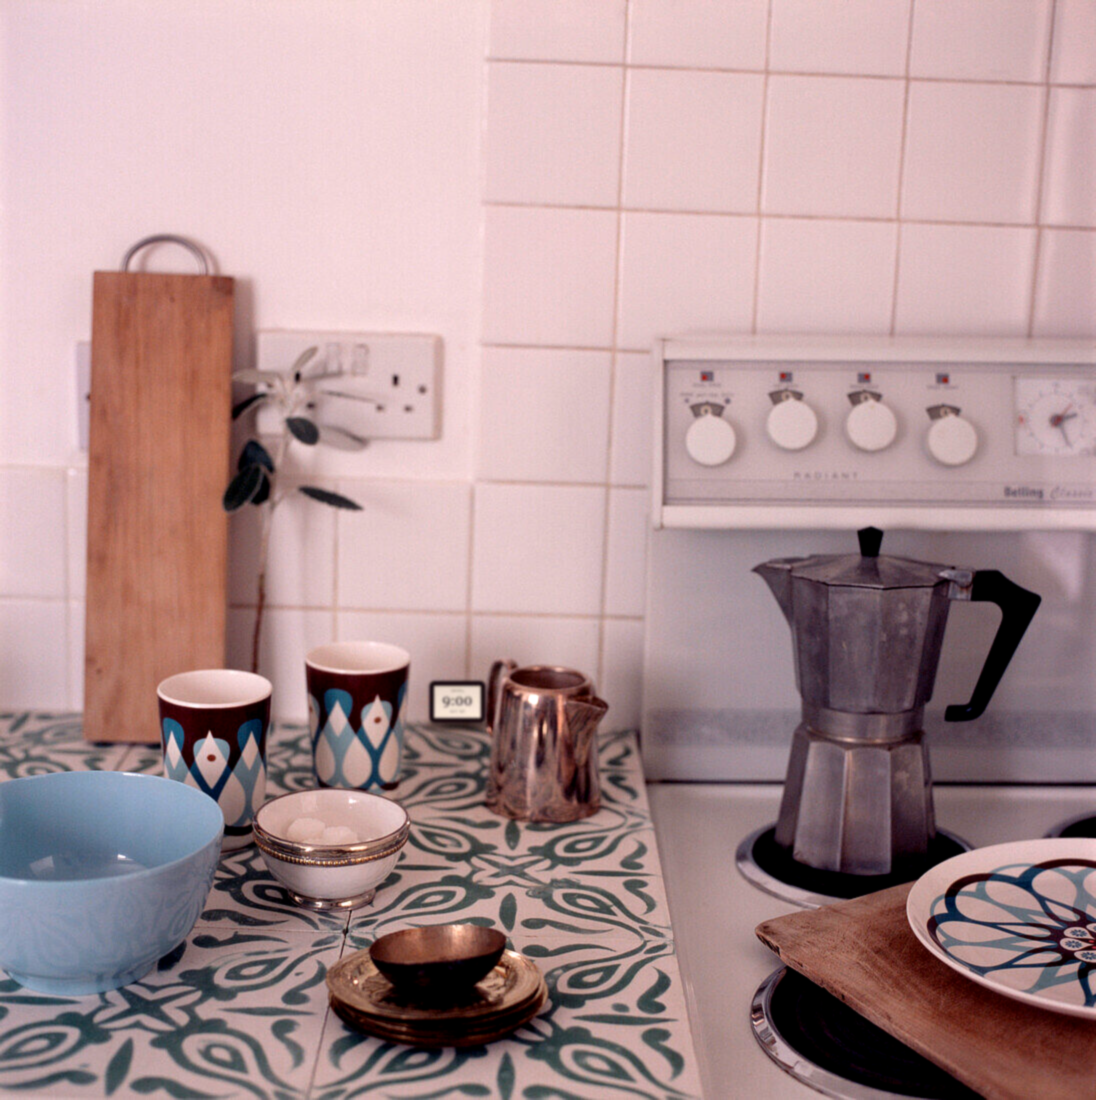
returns 9,00
